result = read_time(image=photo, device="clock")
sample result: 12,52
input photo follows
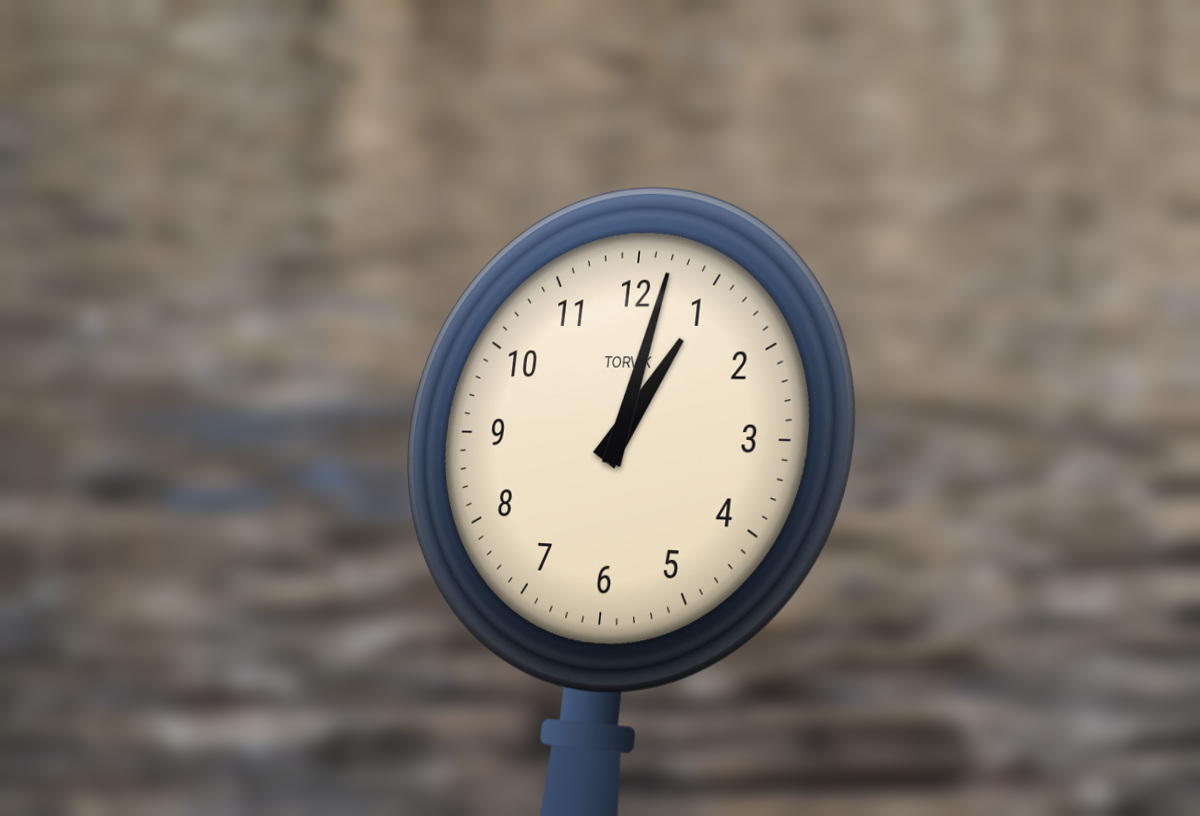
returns 1,02
